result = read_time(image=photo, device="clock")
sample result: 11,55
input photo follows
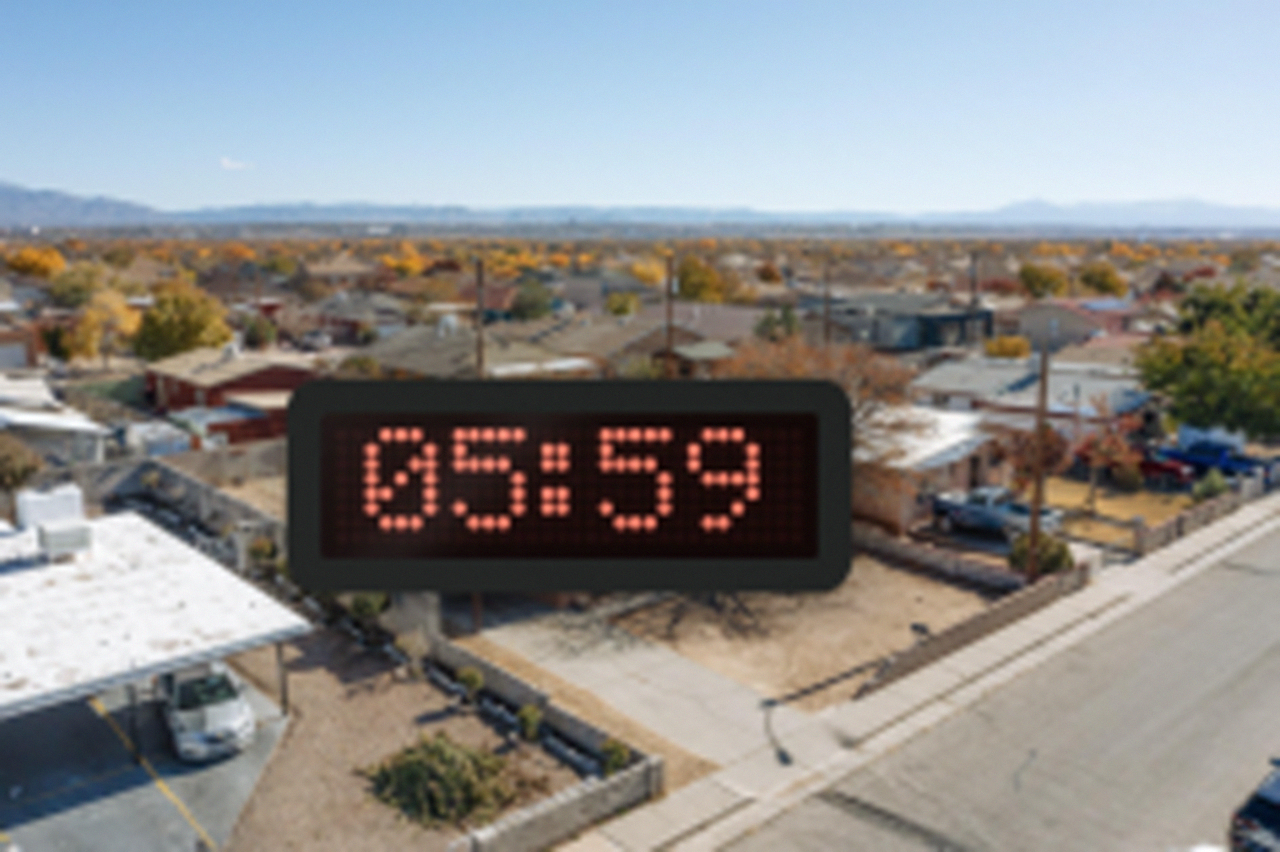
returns 5,59
